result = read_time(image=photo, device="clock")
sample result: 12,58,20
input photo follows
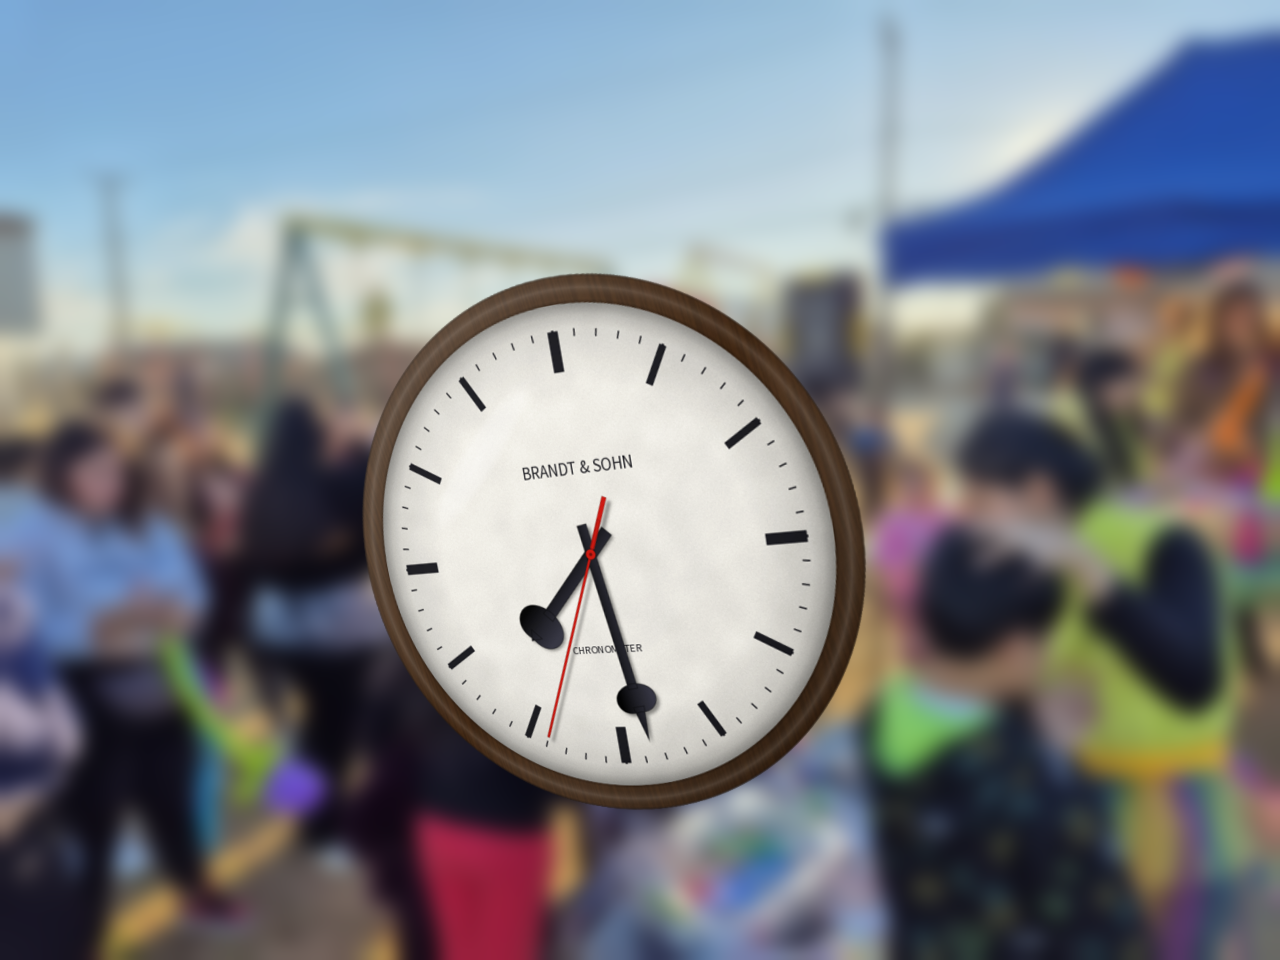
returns 7,28,34
